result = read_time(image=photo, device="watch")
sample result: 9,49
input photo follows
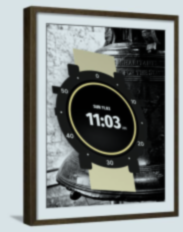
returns 11,03
